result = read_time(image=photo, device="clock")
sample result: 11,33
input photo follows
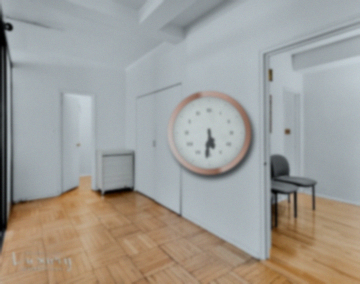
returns 5,31
